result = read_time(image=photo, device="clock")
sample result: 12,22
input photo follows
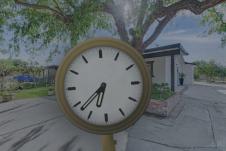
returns 6,38
